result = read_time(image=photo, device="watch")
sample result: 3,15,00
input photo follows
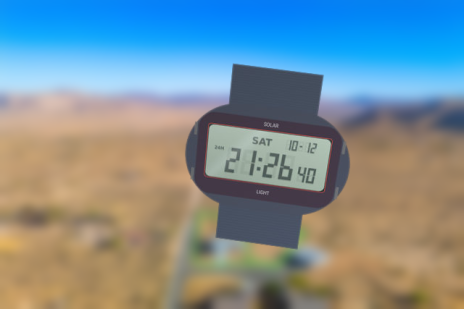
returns 21,26,40
